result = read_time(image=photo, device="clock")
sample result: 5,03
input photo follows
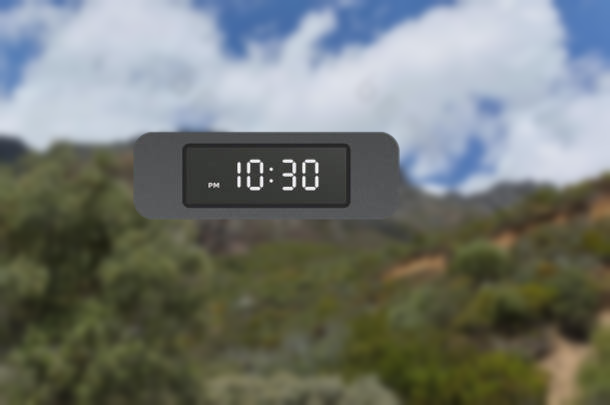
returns 10,30
